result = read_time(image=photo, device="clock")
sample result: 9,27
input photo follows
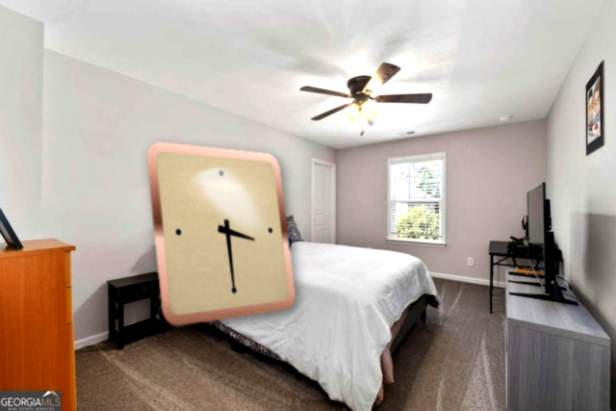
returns 3,30
